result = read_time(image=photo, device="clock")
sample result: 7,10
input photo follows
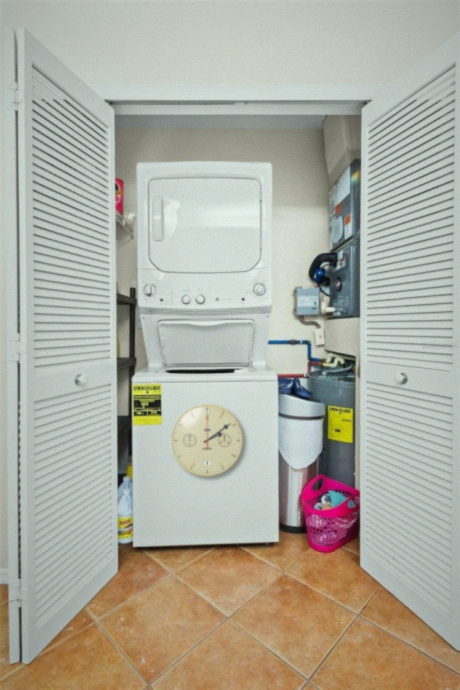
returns 2,09
